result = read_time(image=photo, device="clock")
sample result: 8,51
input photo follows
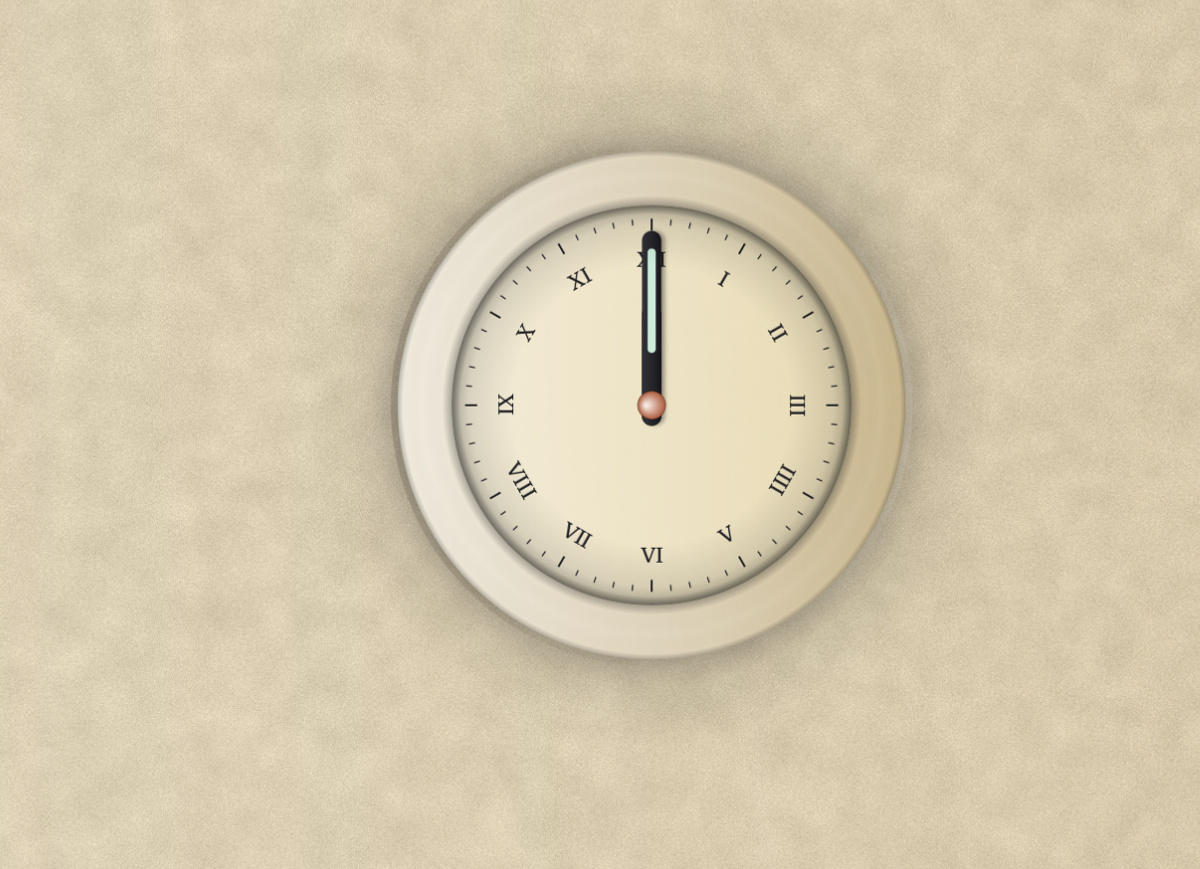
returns 12,00
